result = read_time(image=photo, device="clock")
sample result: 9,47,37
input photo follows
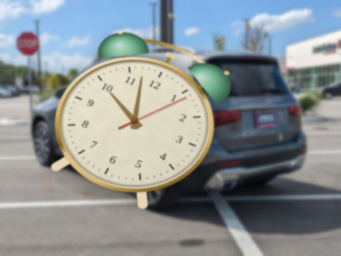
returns 9,57,06
